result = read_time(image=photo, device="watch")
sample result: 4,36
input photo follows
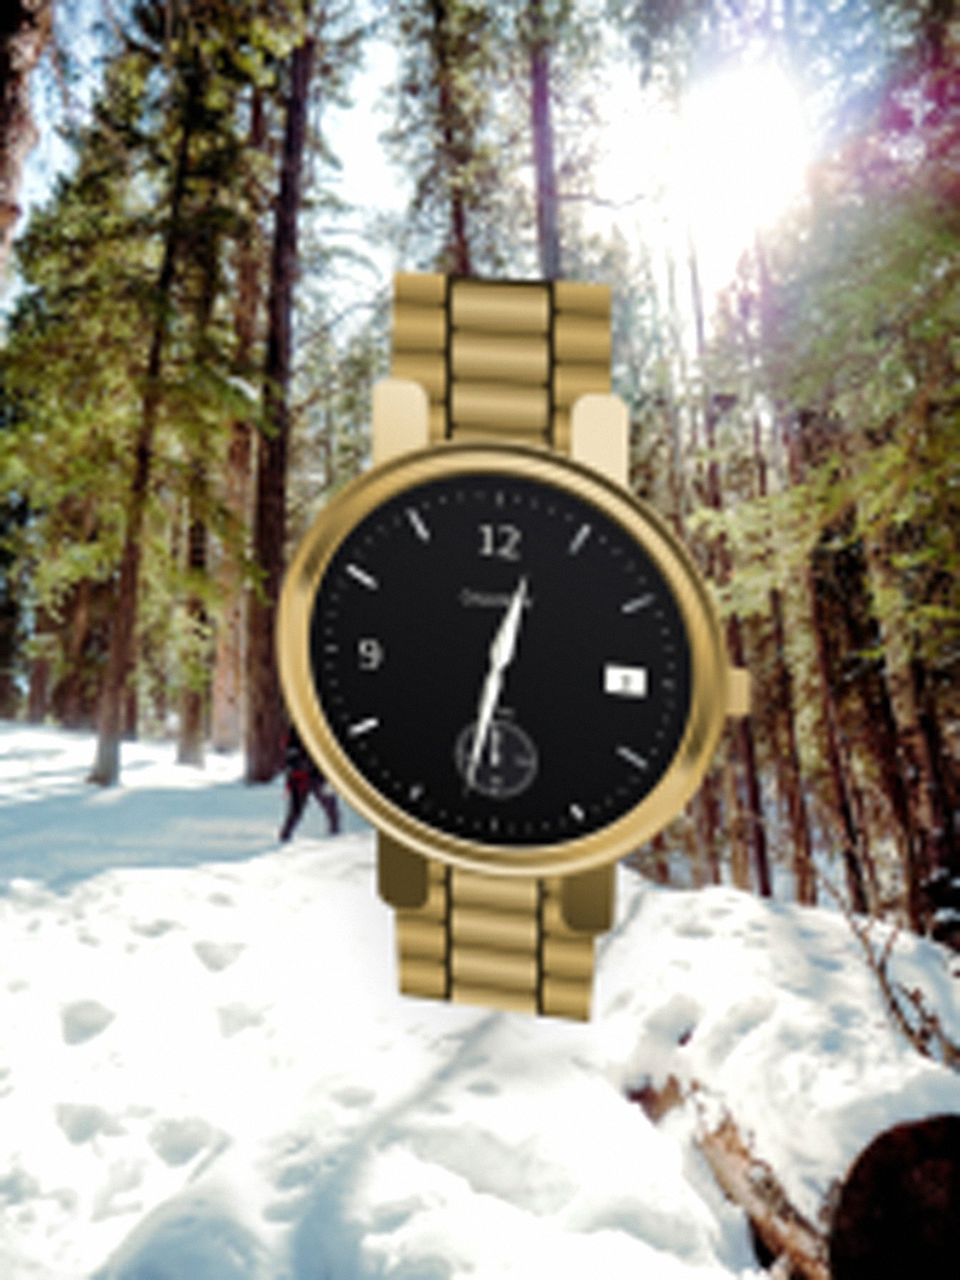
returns 12,32
